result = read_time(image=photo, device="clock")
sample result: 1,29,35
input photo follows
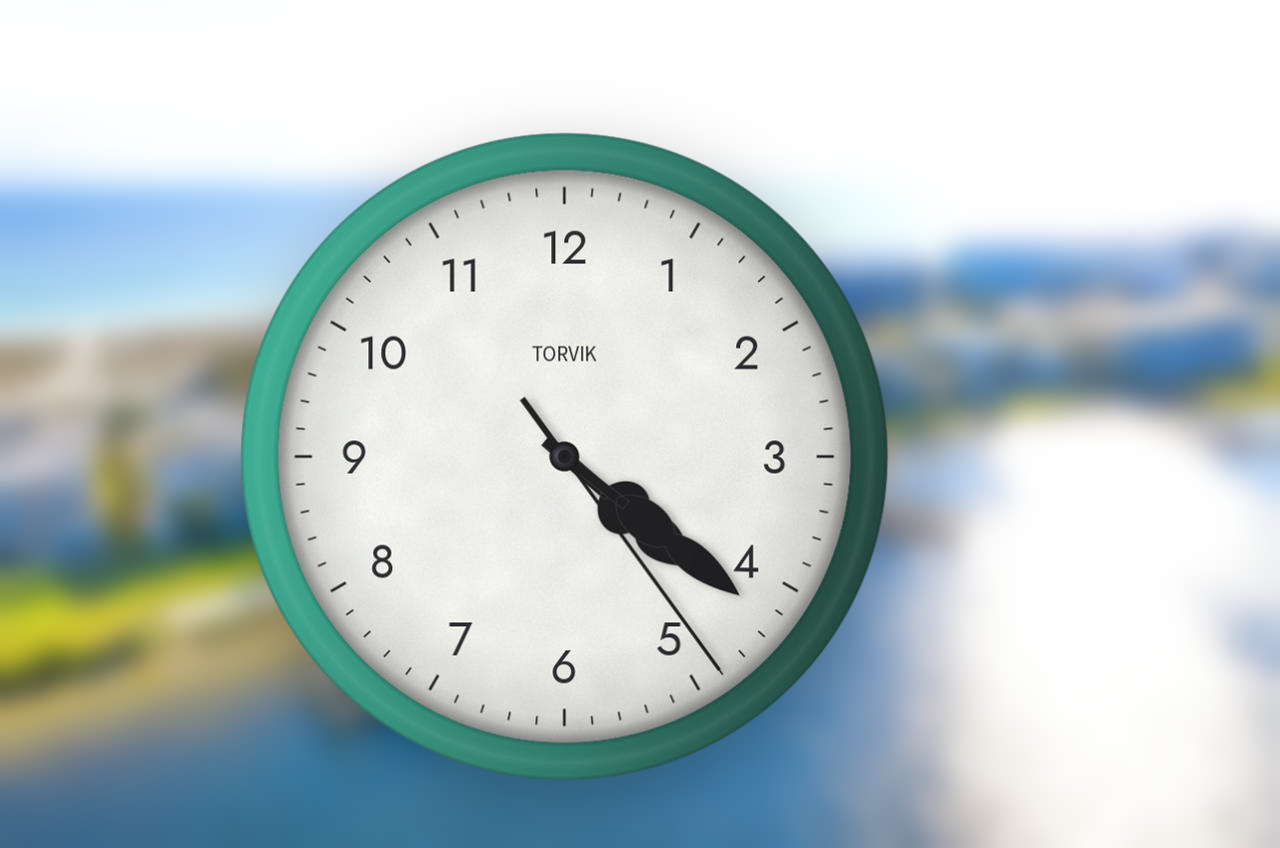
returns 4,21,24
